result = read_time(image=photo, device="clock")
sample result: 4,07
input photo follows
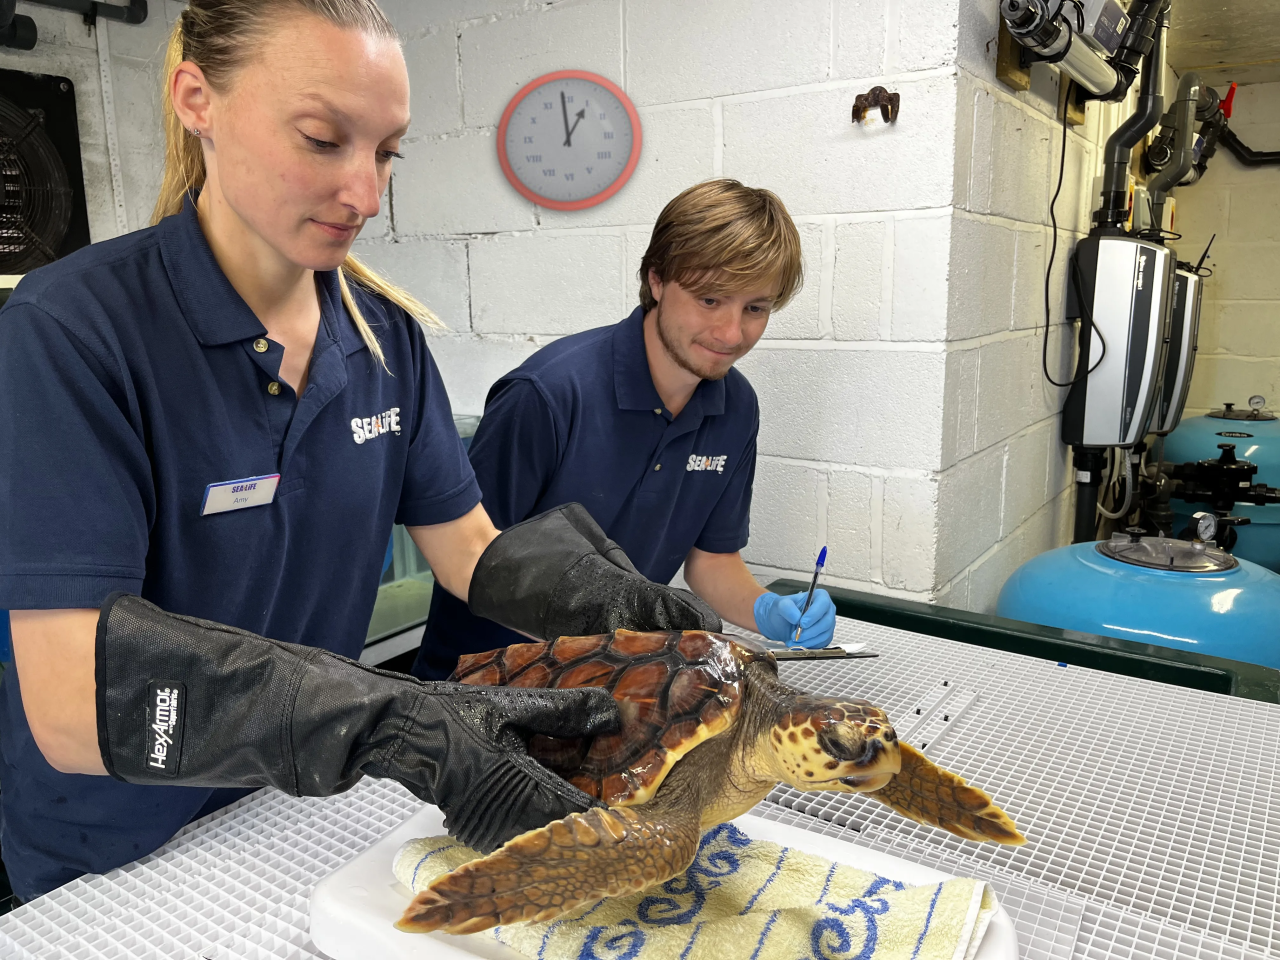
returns 12,59
